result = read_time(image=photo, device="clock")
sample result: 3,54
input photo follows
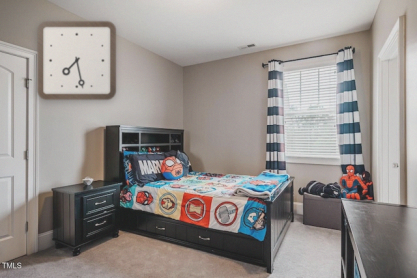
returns 7,28
